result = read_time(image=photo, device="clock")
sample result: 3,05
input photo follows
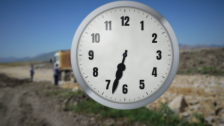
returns 6,33
